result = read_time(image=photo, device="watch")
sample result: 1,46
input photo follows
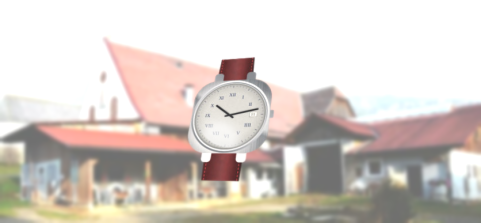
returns 10,13
